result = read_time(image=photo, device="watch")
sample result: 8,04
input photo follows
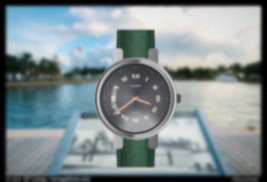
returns 3,39
